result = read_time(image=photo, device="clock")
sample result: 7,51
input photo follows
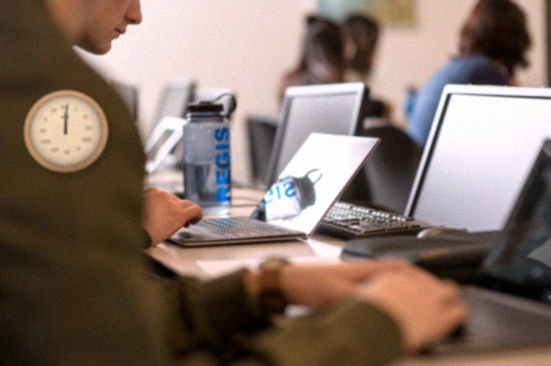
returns 12,01
